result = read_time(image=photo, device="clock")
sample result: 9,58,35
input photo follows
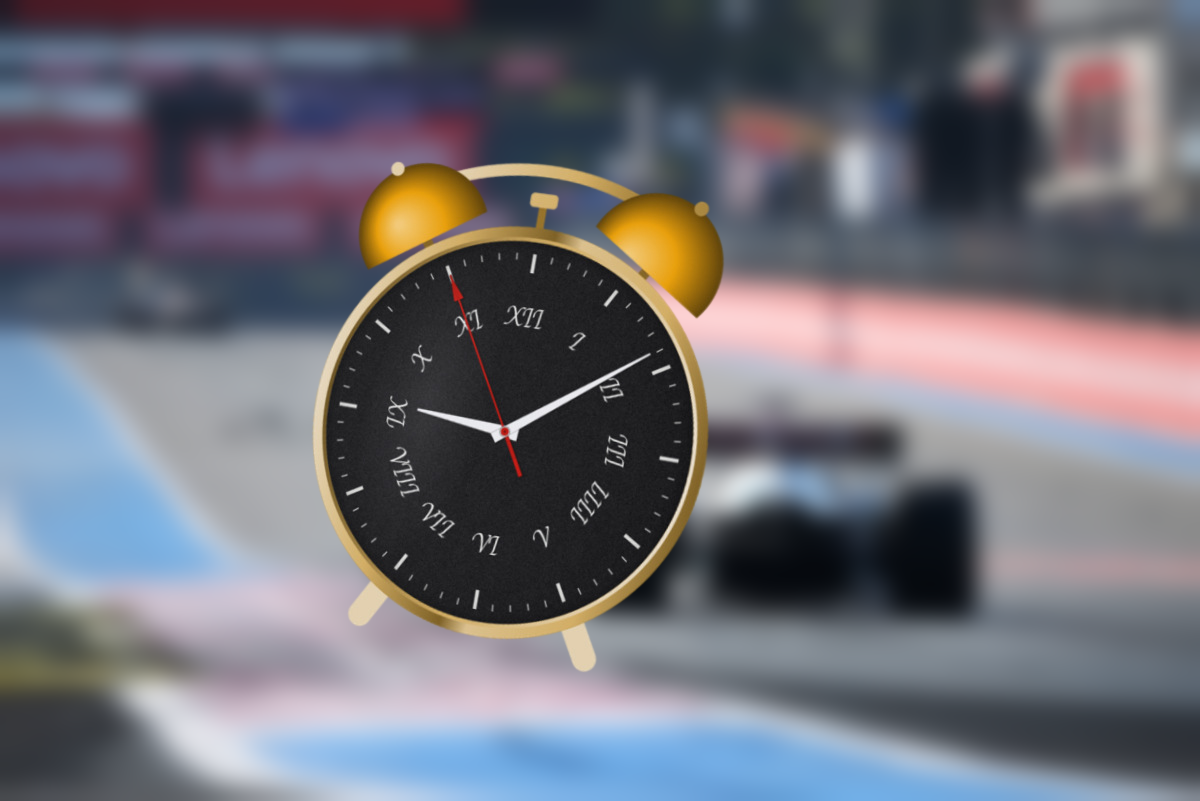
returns 9,08,55
